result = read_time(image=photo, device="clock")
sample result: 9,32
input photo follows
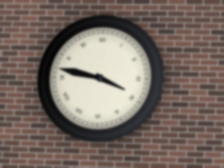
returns 3,47
